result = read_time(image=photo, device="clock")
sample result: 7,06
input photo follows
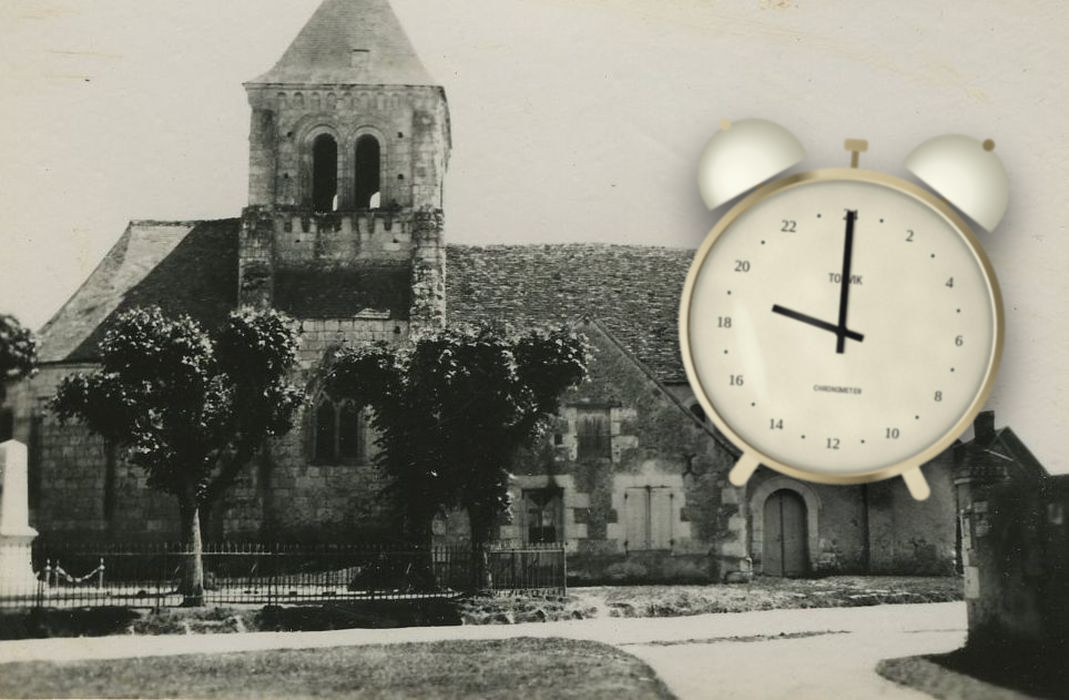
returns 19,00
